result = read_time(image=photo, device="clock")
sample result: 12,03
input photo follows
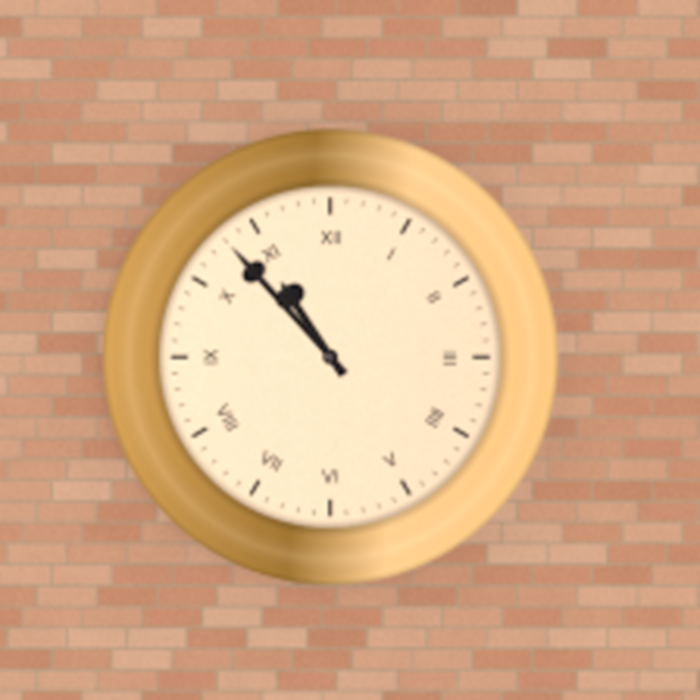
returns 10,53
